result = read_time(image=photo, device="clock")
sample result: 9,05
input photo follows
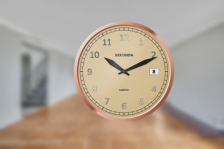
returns 10,11
